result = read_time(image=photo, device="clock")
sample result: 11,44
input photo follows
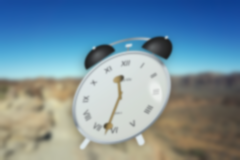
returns 11,32
